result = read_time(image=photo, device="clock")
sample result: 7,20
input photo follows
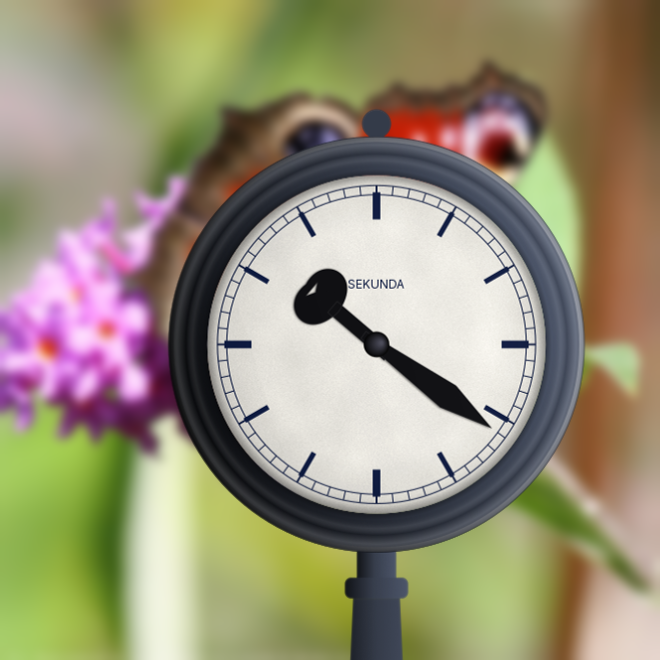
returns 10,21
